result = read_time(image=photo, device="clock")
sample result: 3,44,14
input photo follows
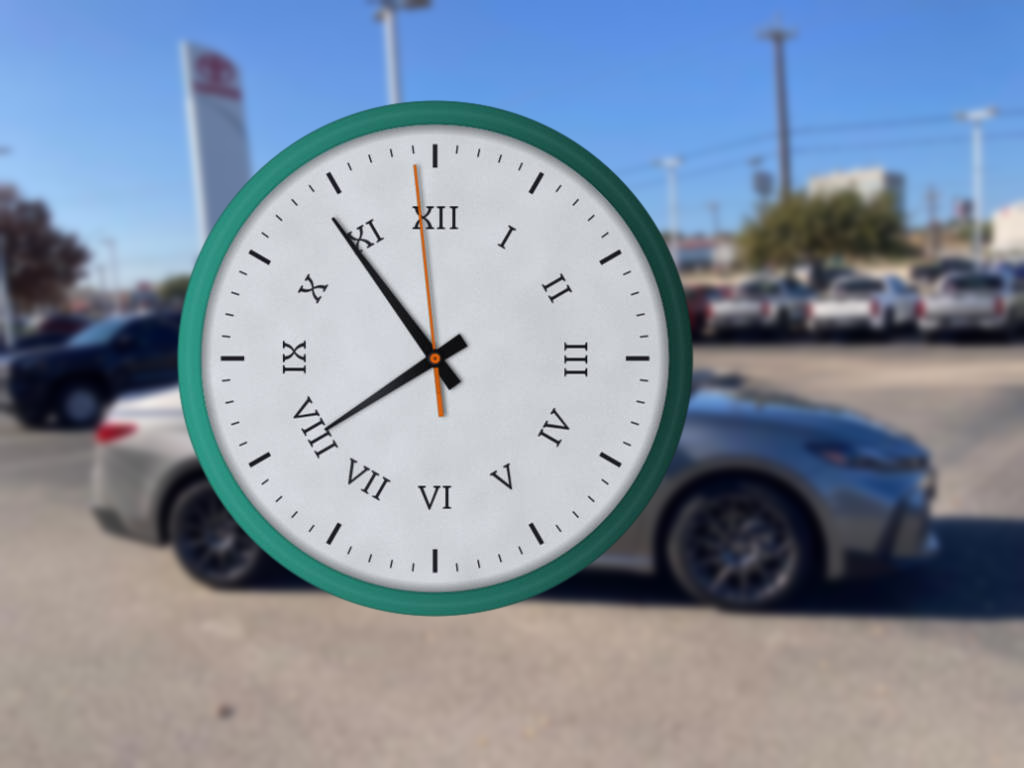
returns 7,53,59
